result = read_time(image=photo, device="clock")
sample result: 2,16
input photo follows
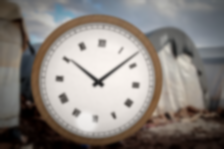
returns 10,08
